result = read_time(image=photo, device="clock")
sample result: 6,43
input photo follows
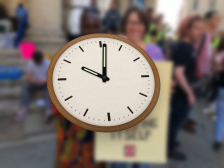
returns 10,01
